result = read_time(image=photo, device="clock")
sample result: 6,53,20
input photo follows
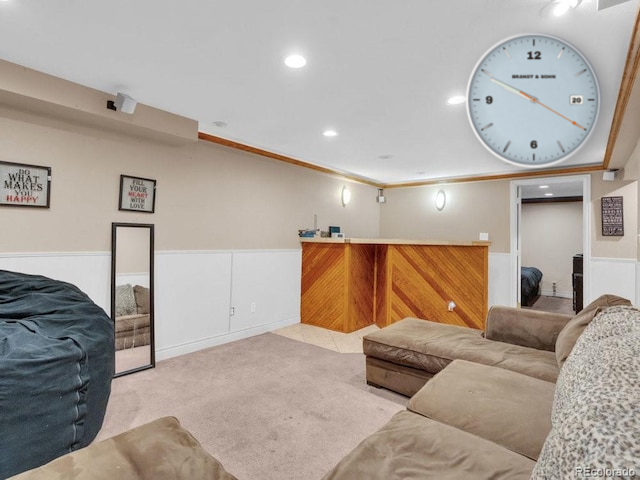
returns 9,49,20
